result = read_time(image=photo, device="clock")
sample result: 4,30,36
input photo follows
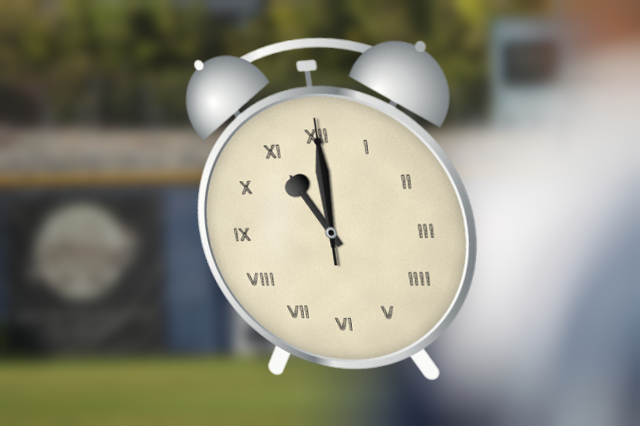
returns 11,00,00
